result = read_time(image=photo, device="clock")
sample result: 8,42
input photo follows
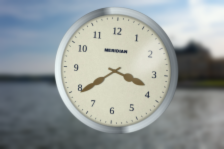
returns 3,39
